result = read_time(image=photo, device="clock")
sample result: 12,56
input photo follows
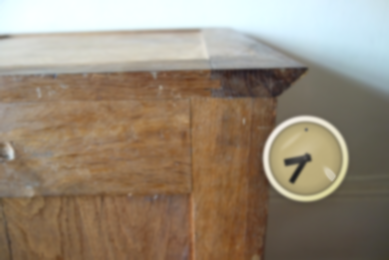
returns 8,35
